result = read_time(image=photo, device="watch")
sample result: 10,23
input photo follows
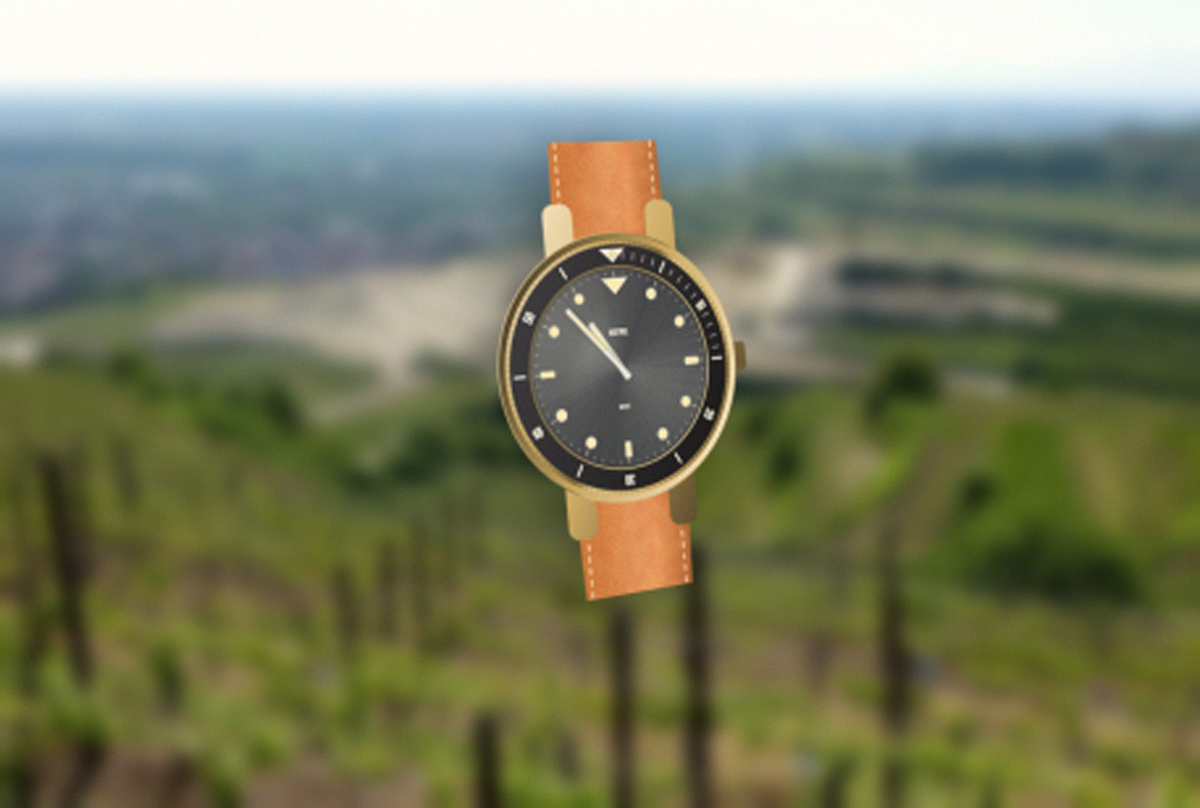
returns 10,53
